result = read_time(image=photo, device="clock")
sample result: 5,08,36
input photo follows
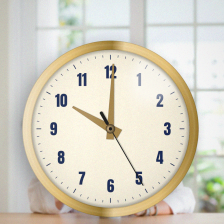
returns 10,00,25
